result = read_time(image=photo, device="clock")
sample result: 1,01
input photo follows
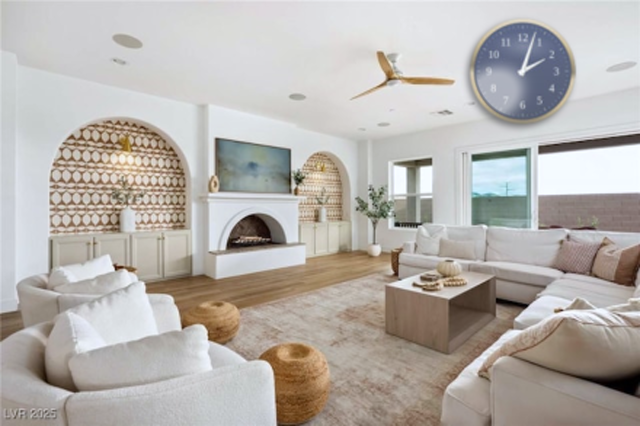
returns 2,03
